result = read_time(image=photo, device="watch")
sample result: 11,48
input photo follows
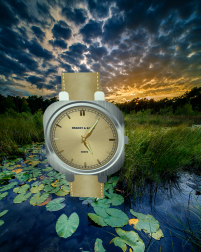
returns 5,06
